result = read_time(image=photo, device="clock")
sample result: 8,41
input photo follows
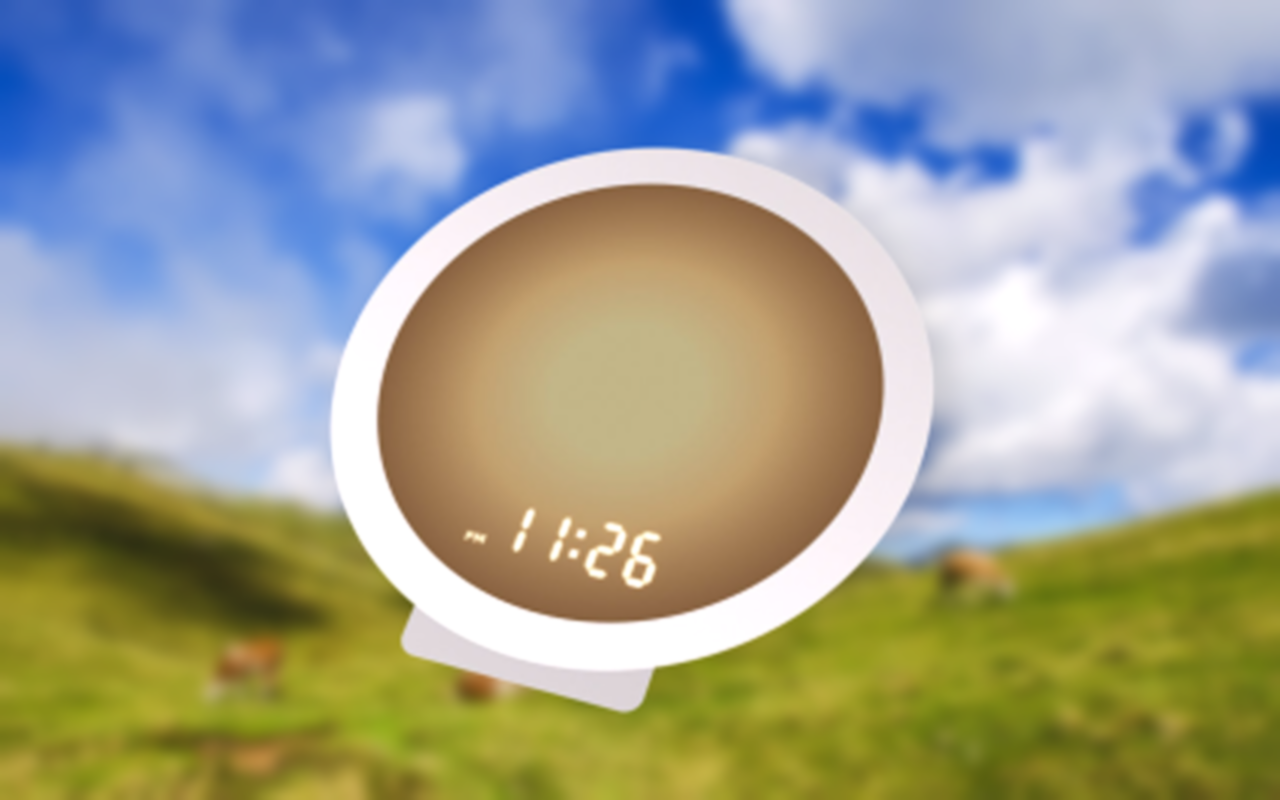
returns 11,26
